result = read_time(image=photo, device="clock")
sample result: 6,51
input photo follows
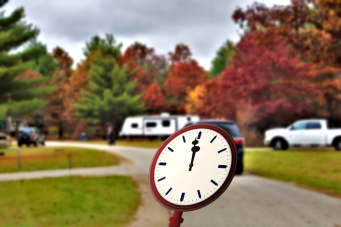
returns 11,59
